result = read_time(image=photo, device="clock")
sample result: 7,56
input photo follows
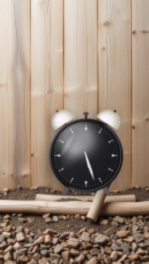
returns 5,27
